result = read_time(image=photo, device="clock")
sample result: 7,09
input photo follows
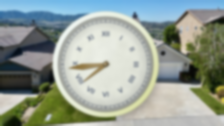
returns 7,44
